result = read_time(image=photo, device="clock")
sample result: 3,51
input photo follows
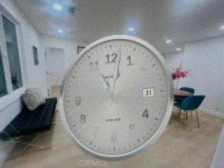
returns 11,02
